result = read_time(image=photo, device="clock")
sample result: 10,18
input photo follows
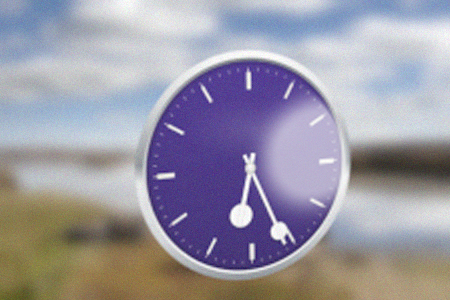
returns 6,26
